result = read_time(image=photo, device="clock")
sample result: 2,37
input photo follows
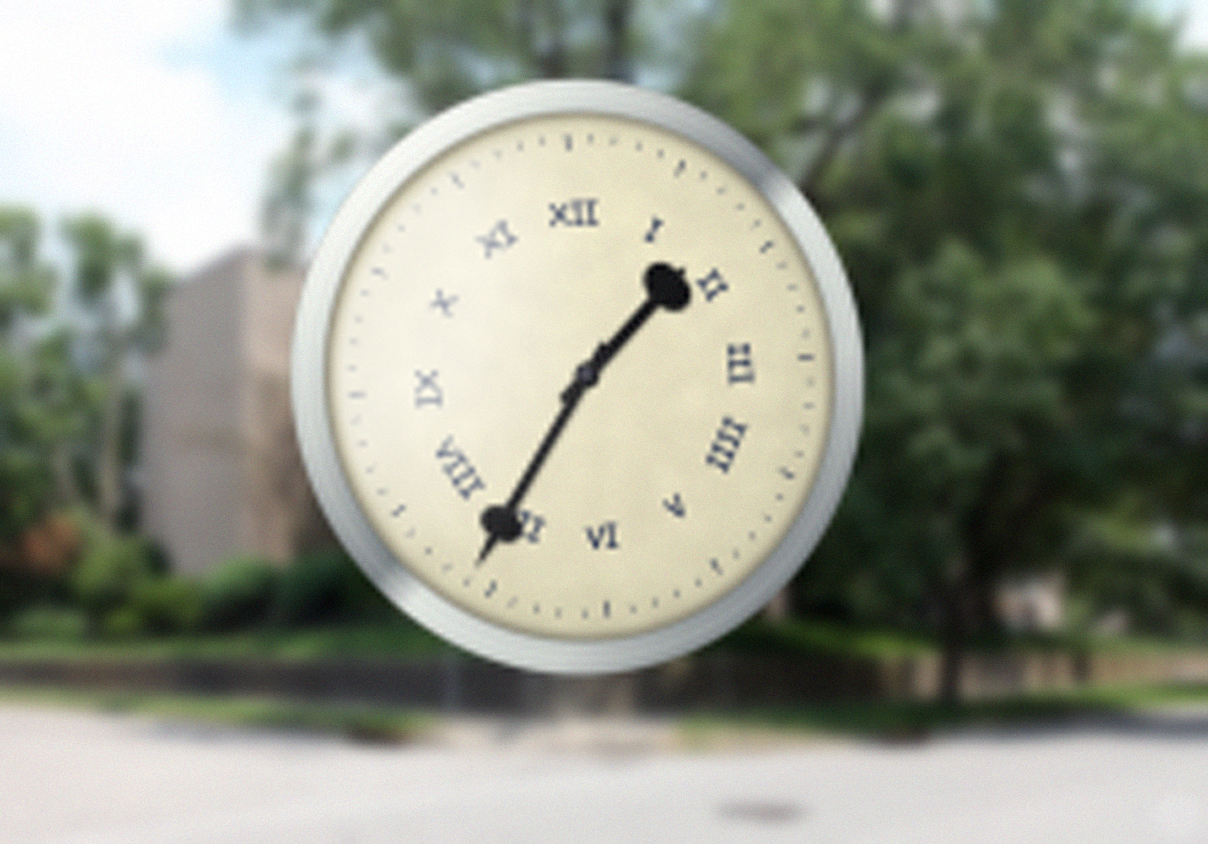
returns 1,36
